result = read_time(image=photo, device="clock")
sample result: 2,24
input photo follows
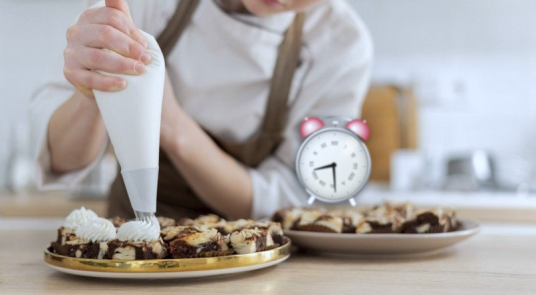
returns 8,29
